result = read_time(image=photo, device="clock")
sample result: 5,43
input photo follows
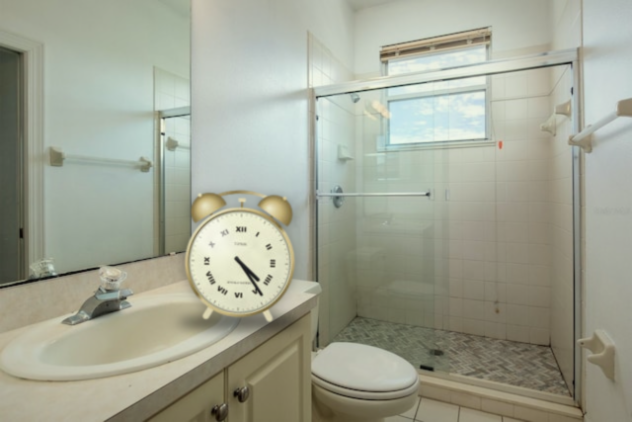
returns 4,24
